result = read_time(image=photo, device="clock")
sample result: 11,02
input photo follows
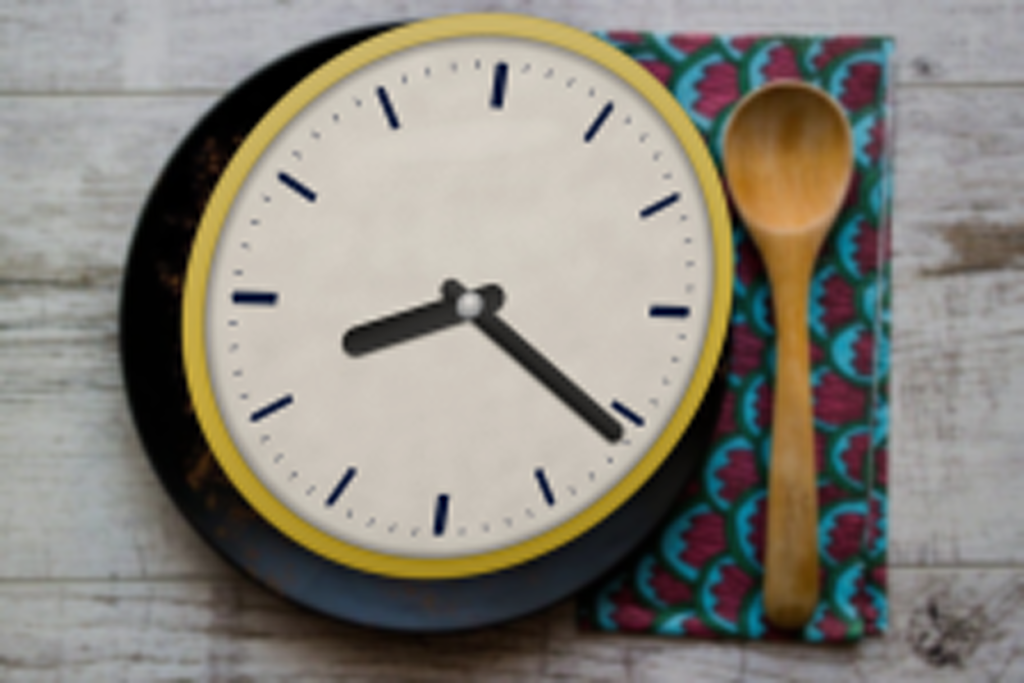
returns 8,21
